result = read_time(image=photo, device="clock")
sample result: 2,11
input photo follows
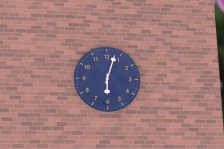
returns 6,03
